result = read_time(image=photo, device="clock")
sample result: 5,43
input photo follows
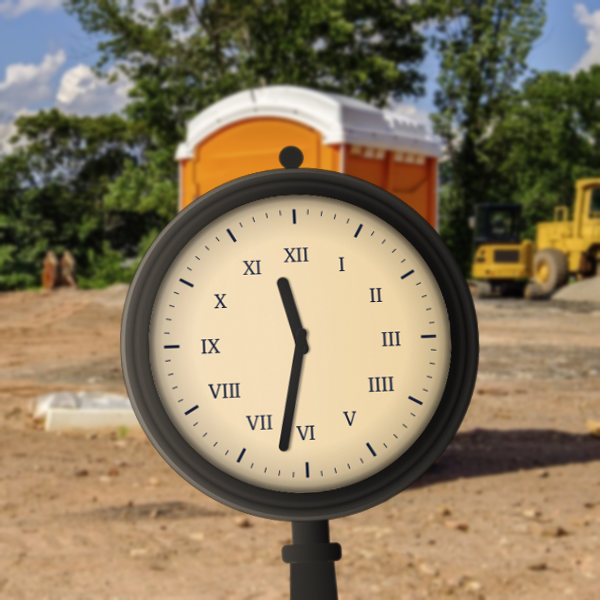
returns 11,32
